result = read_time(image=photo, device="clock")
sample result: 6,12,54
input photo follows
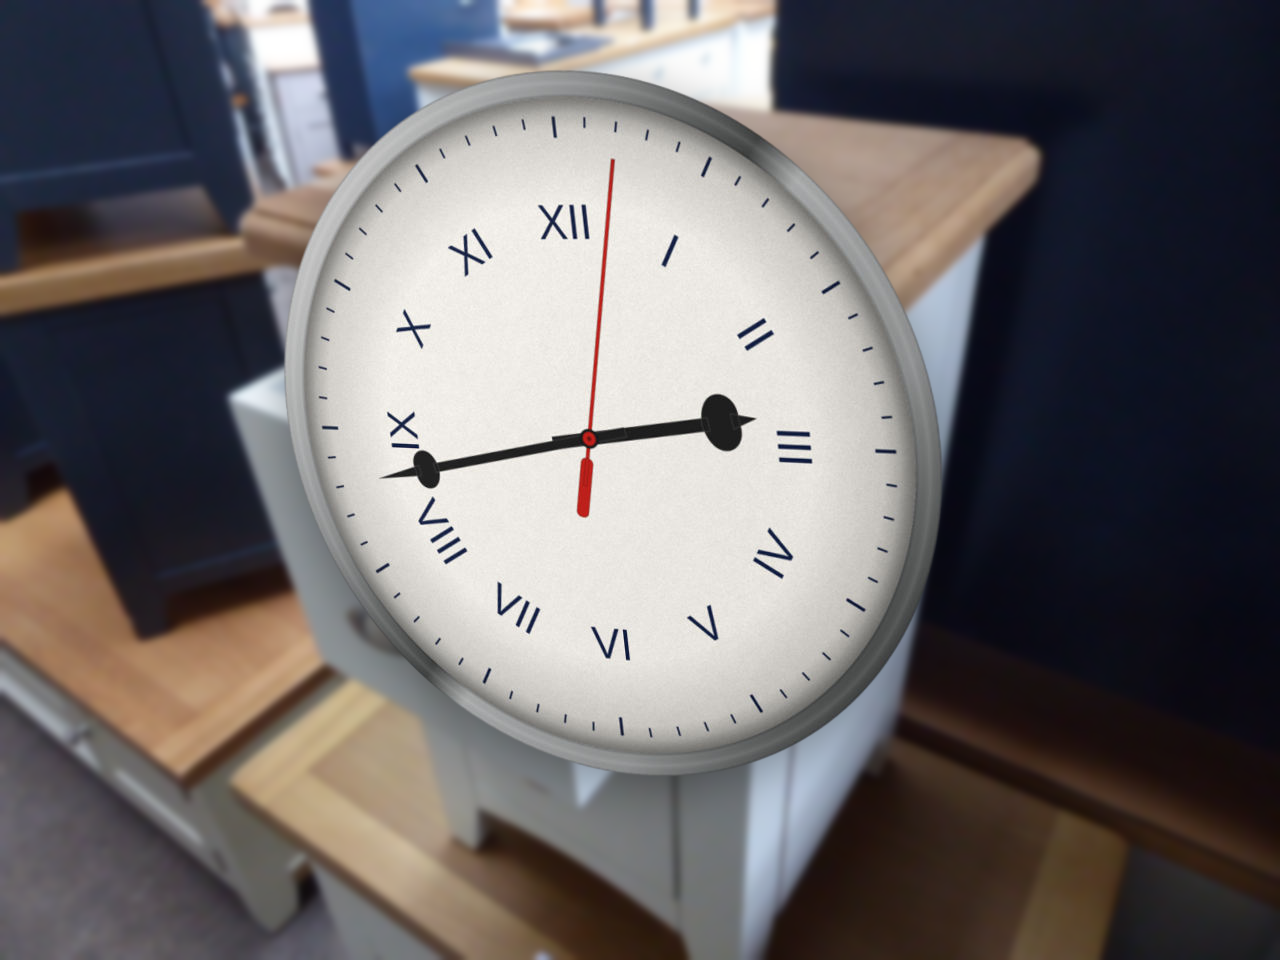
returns 2,43,02
